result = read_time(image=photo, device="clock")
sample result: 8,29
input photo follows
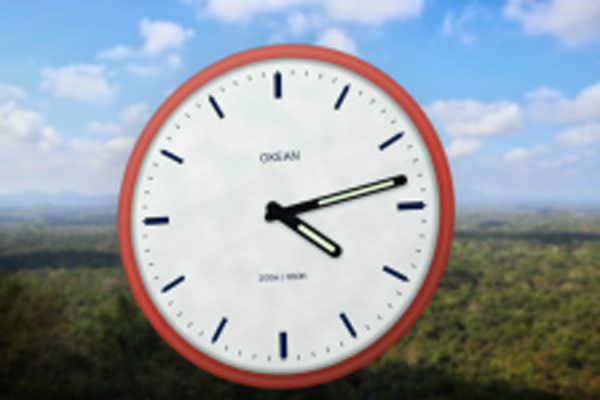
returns 4,13
